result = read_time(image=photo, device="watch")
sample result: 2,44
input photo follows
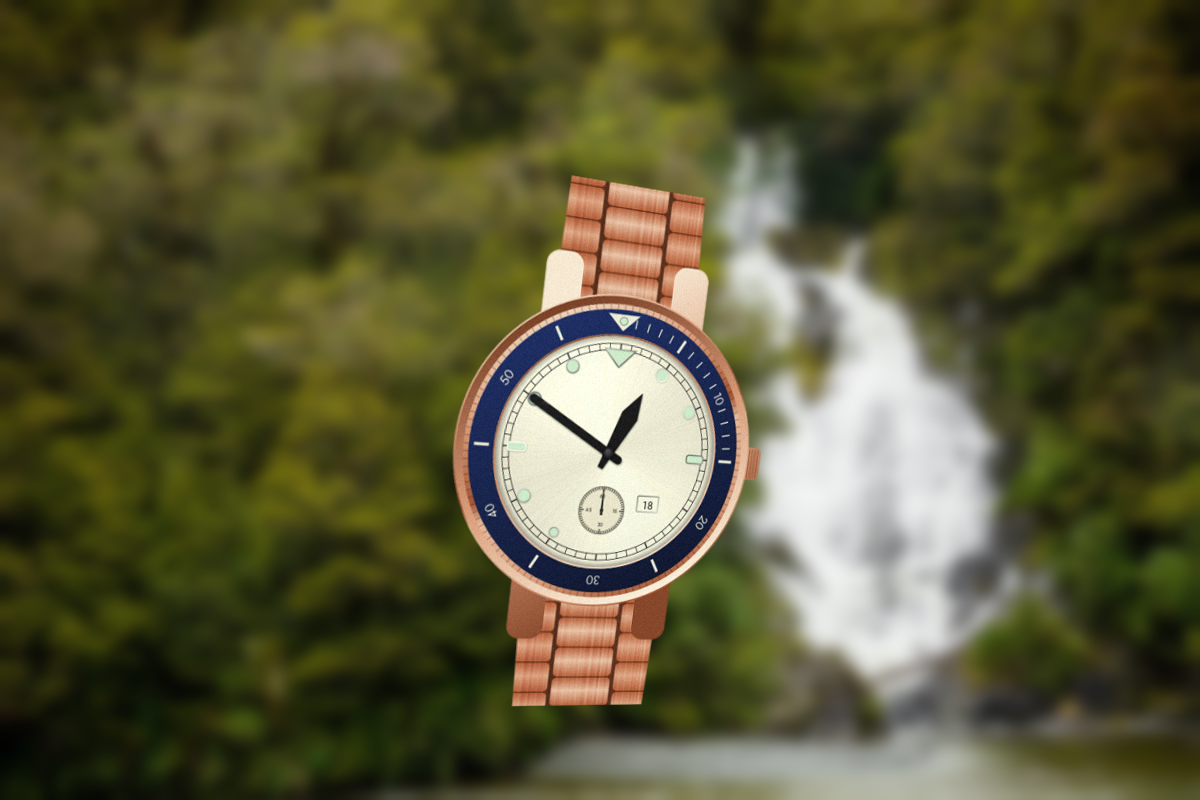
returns 12,50
